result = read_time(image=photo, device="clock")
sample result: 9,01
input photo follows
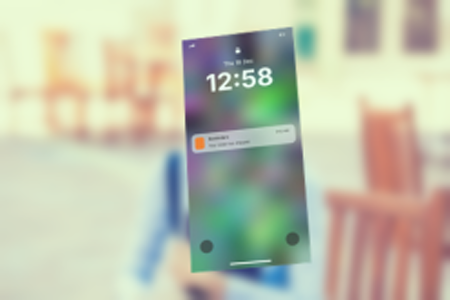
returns 12,58
